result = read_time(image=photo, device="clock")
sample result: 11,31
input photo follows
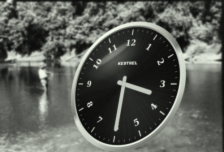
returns 3,30
